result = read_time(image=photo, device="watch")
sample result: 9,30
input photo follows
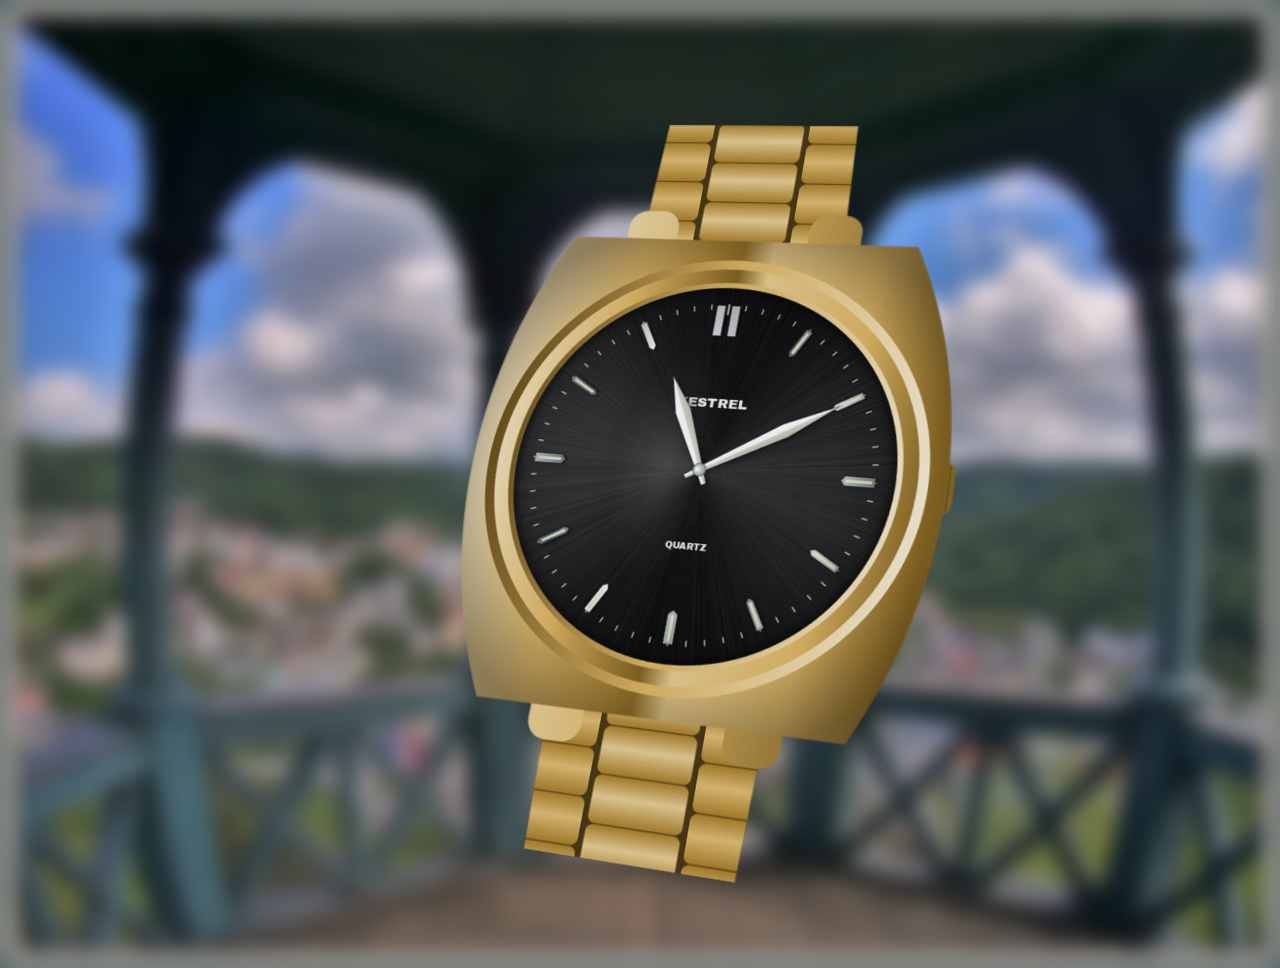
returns 11,10
